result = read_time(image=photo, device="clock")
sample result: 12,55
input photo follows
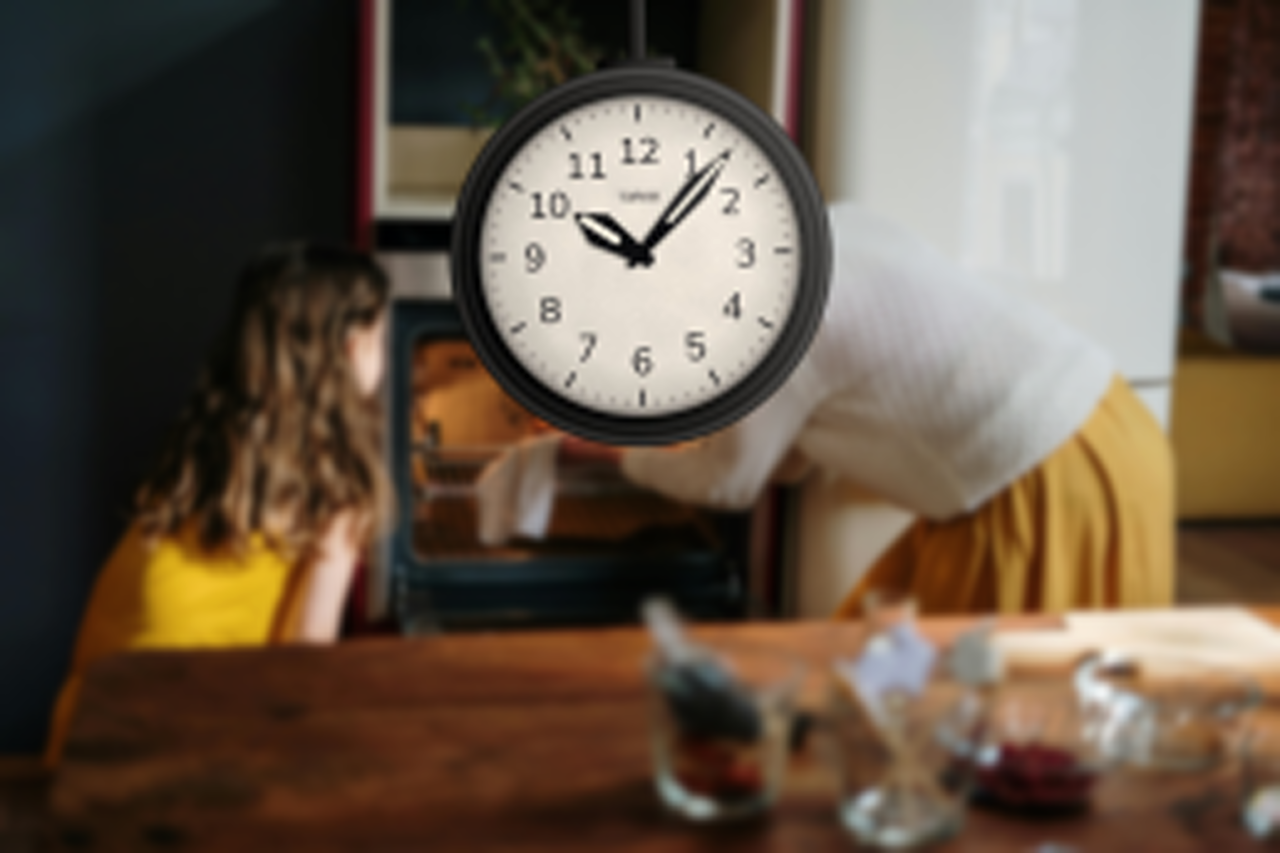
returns 10,07
